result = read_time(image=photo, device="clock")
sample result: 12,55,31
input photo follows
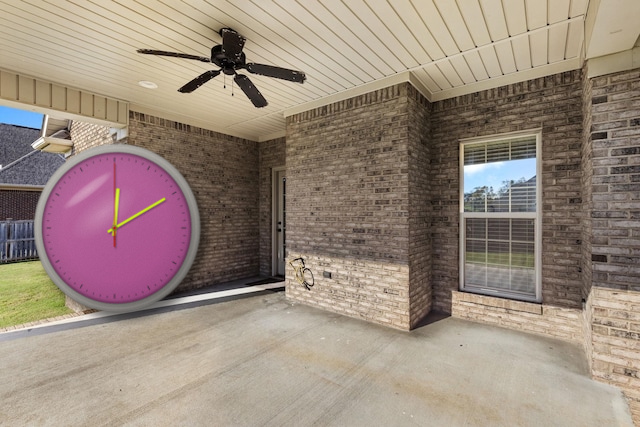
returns 12,10,00
